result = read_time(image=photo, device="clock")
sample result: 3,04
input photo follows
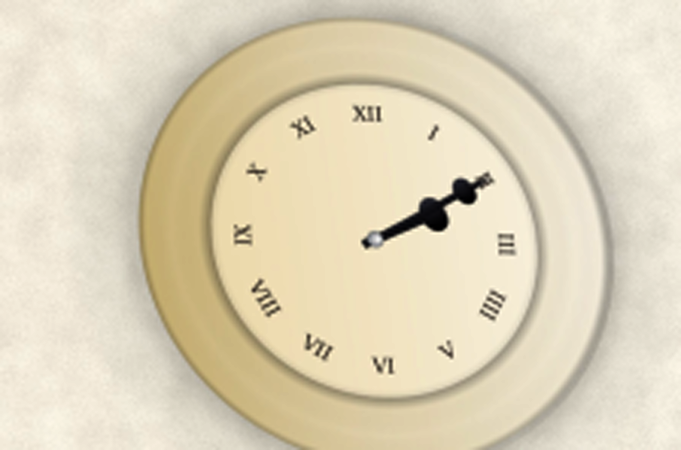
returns 2,10
